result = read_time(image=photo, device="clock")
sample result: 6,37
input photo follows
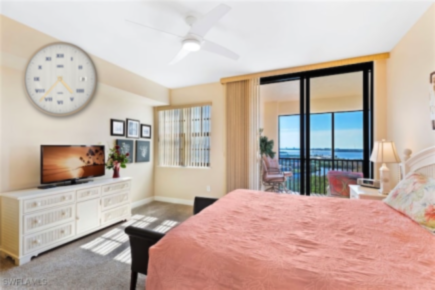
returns 4,37
